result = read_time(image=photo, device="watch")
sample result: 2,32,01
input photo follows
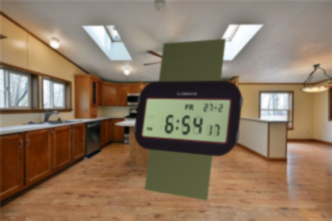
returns 6,54,17
